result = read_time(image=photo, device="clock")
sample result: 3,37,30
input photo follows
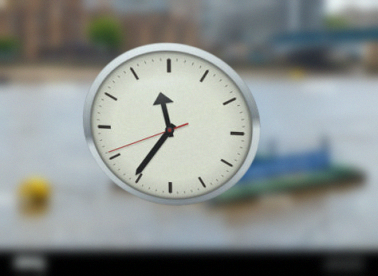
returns 11,35,41
